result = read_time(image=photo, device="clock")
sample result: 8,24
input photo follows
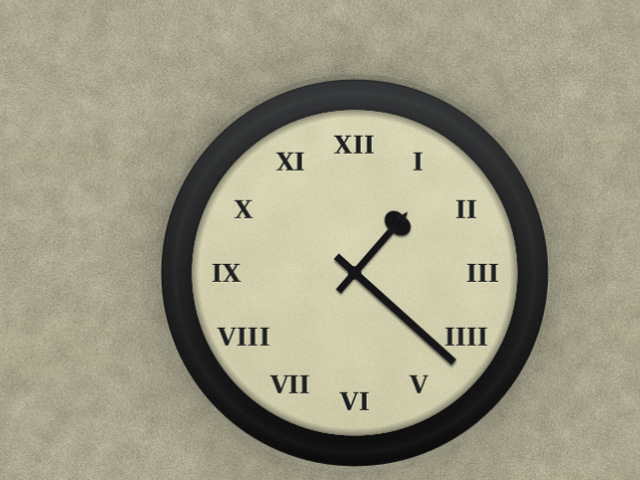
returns 1,22
